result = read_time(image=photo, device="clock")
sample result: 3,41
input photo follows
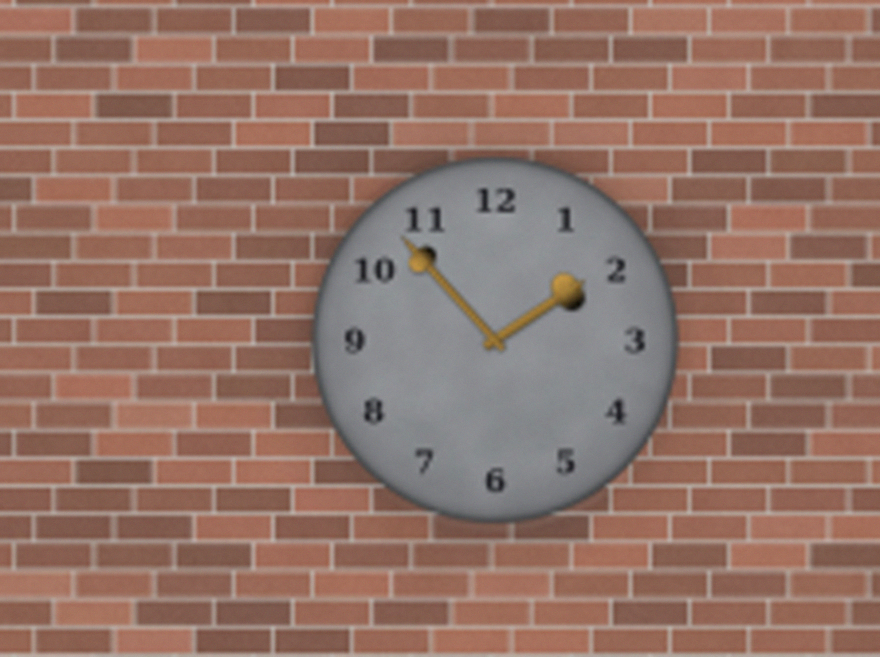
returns 1,53
